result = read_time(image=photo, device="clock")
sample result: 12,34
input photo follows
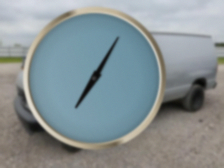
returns 7,05
